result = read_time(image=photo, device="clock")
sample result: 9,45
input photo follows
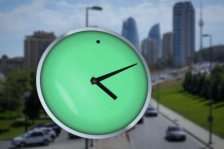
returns 4,10
